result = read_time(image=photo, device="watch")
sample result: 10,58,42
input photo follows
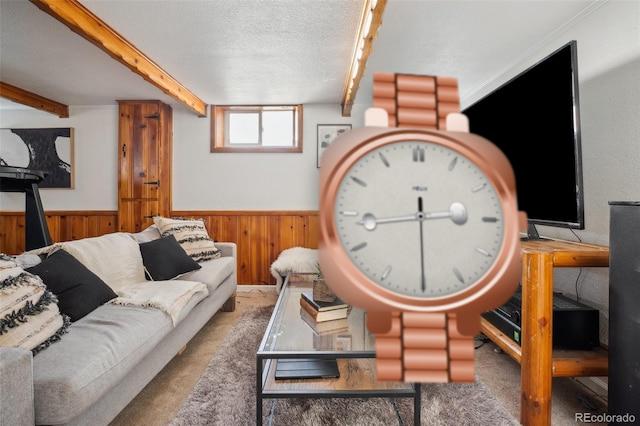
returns 2,43,30
